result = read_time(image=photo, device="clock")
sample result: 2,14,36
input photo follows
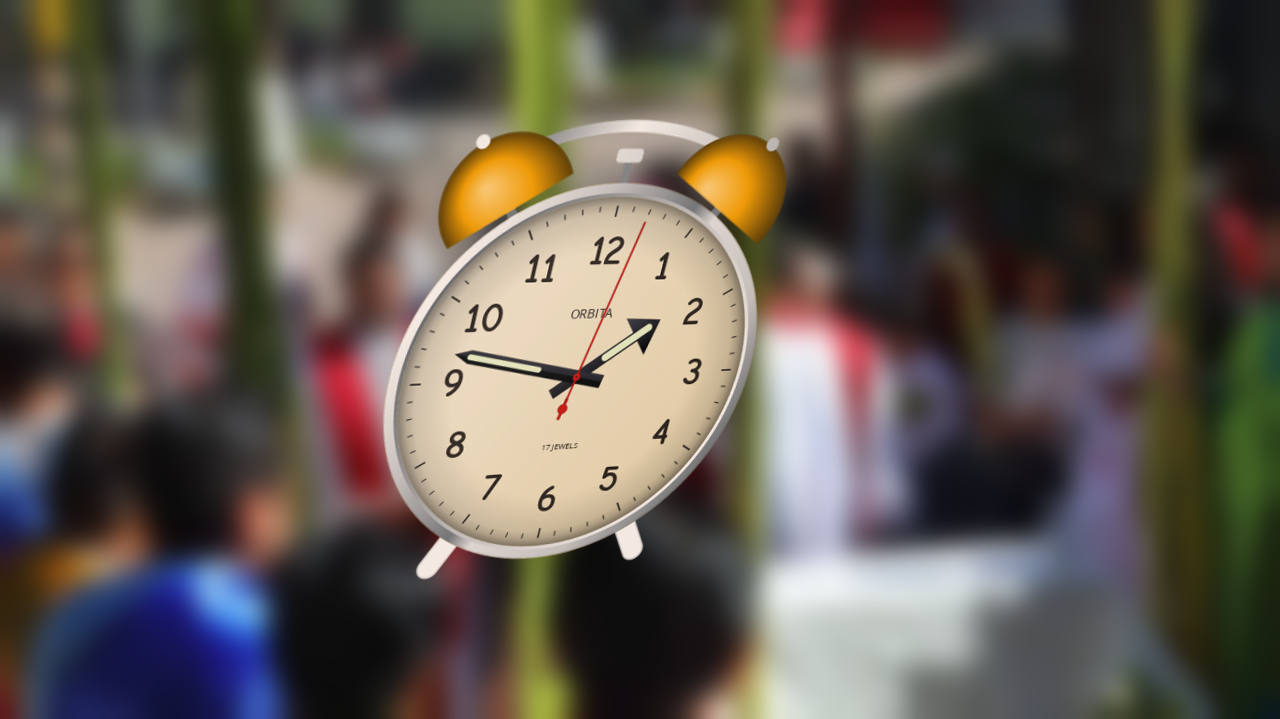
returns 1,47,02
